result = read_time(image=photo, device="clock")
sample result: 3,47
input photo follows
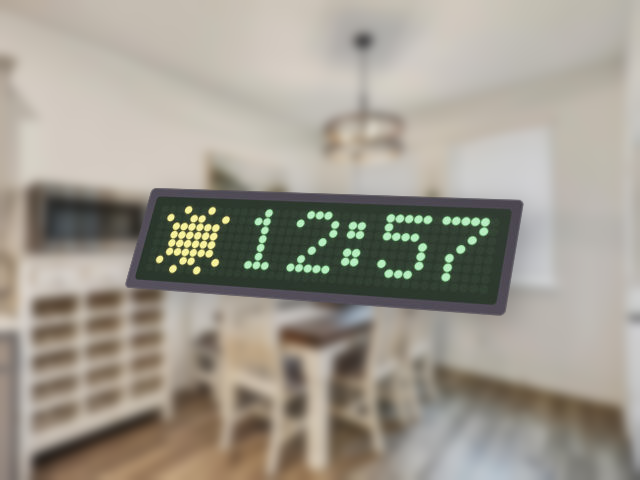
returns 12,57
